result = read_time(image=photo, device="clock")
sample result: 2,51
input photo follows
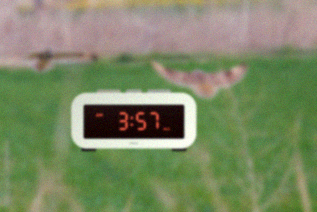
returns 3,57
